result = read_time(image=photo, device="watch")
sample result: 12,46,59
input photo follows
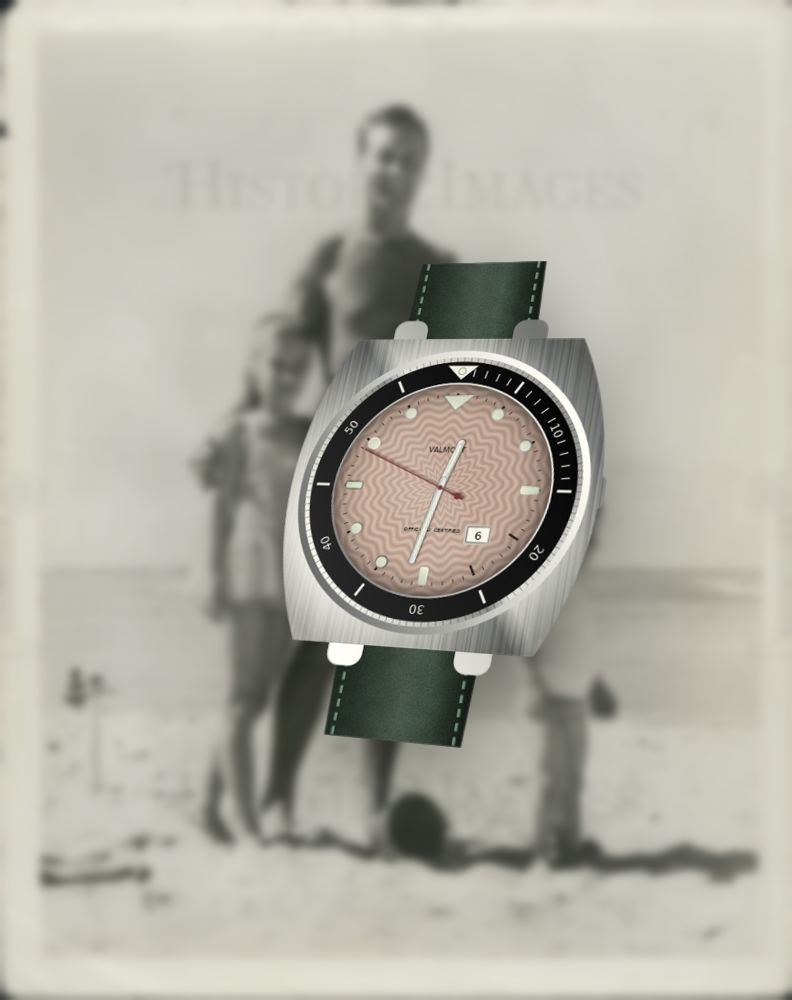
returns 12,31,49
